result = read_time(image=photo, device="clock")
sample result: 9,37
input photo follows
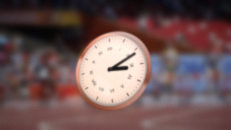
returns 3,11
